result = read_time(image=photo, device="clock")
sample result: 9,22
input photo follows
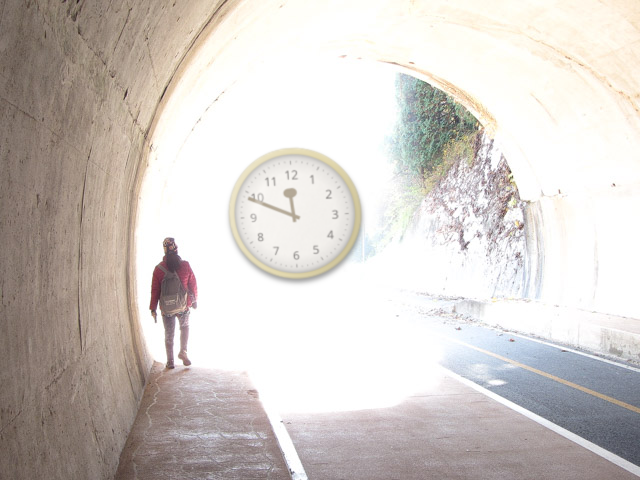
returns 11,49
